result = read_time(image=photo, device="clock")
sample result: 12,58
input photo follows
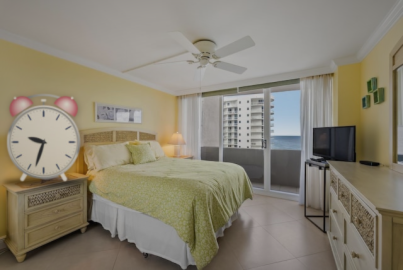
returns 9,33
